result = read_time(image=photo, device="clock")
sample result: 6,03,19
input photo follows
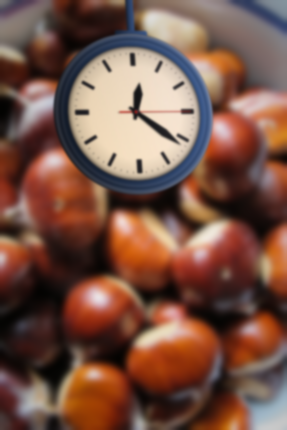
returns 12,21,15
